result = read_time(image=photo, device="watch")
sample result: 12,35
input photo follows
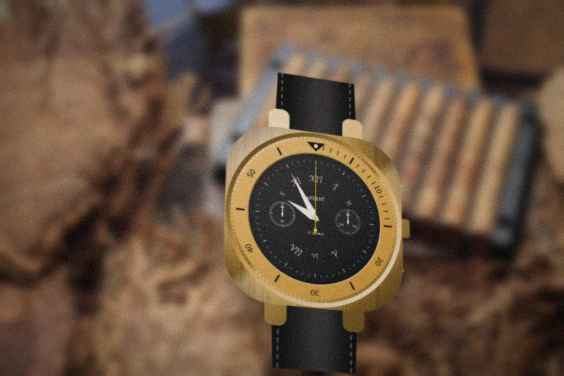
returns 9,55
